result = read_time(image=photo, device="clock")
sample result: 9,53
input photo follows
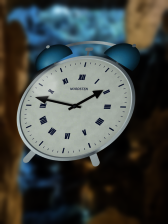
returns 1,47
